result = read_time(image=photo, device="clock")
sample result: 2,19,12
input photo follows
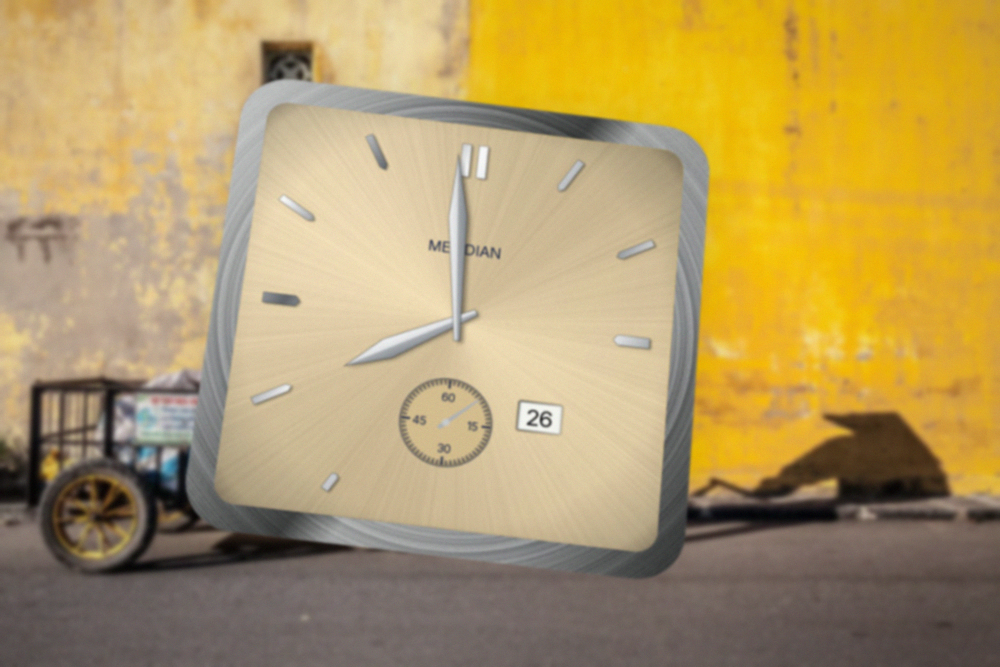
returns 7,59,08
